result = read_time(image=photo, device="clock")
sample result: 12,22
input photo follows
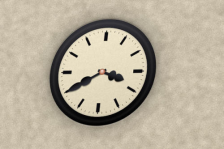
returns 3,40
